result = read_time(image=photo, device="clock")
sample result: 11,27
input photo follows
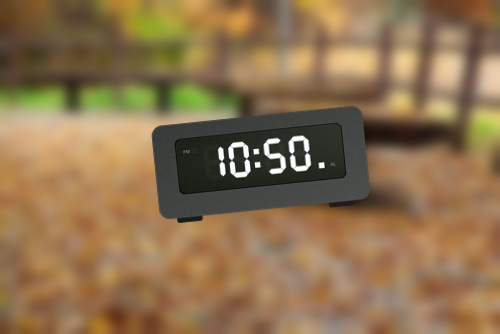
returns 10,50
